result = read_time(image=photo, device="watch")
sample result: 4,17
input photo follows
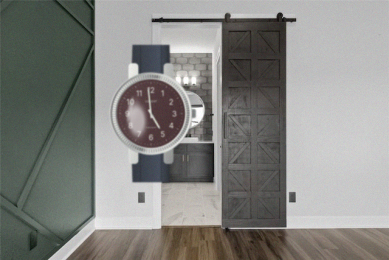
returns 4,59
